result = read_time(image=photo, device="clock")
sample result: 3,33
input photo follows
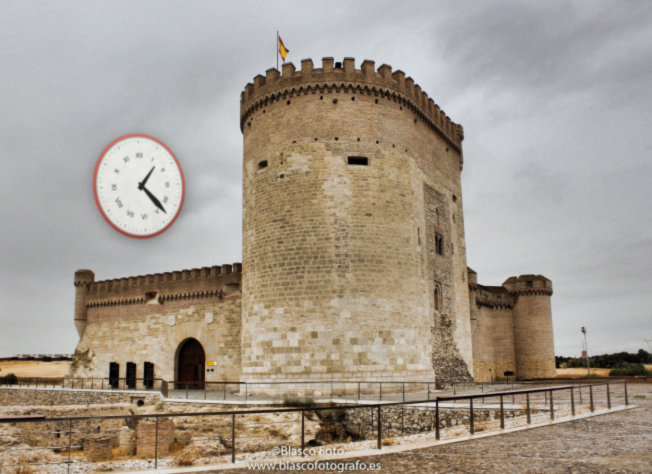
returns 1,23
